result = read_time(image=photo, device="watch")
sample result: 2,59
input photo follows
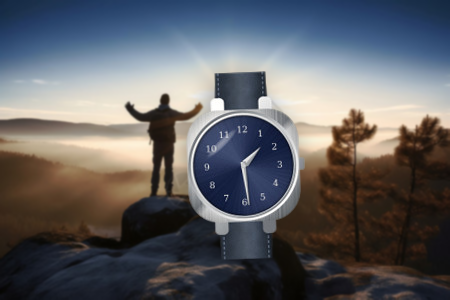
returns 1,29
